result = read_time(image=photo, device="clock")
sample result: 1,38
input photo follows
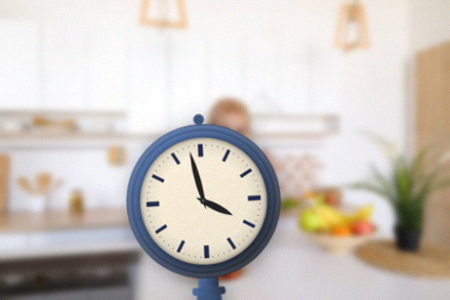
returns 3,58
